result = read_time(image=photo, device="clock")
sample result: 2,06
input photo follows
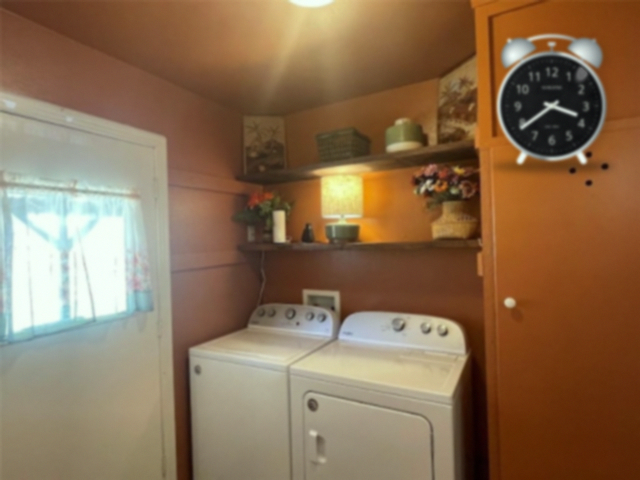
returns 3,39
